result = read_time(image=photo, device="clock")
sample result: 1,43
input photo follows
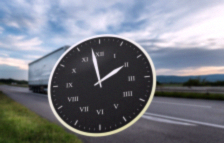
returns 1,58
